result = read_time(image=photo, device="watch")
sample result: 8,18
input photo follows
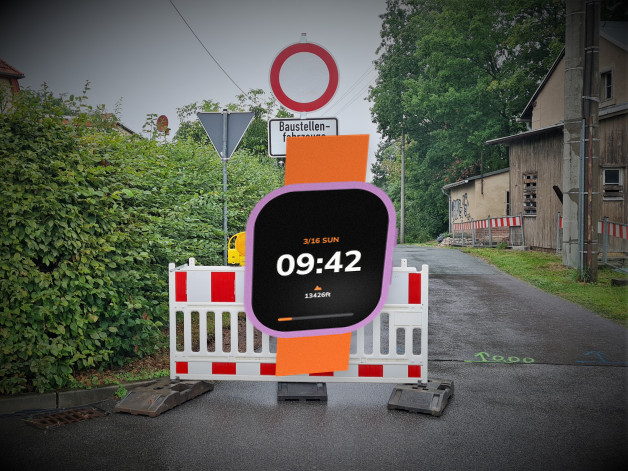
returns 9,42
